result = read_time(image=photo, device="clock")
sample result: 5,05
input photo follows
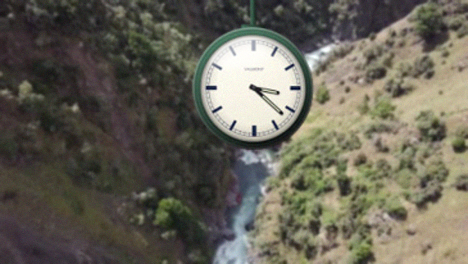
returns 3,22
